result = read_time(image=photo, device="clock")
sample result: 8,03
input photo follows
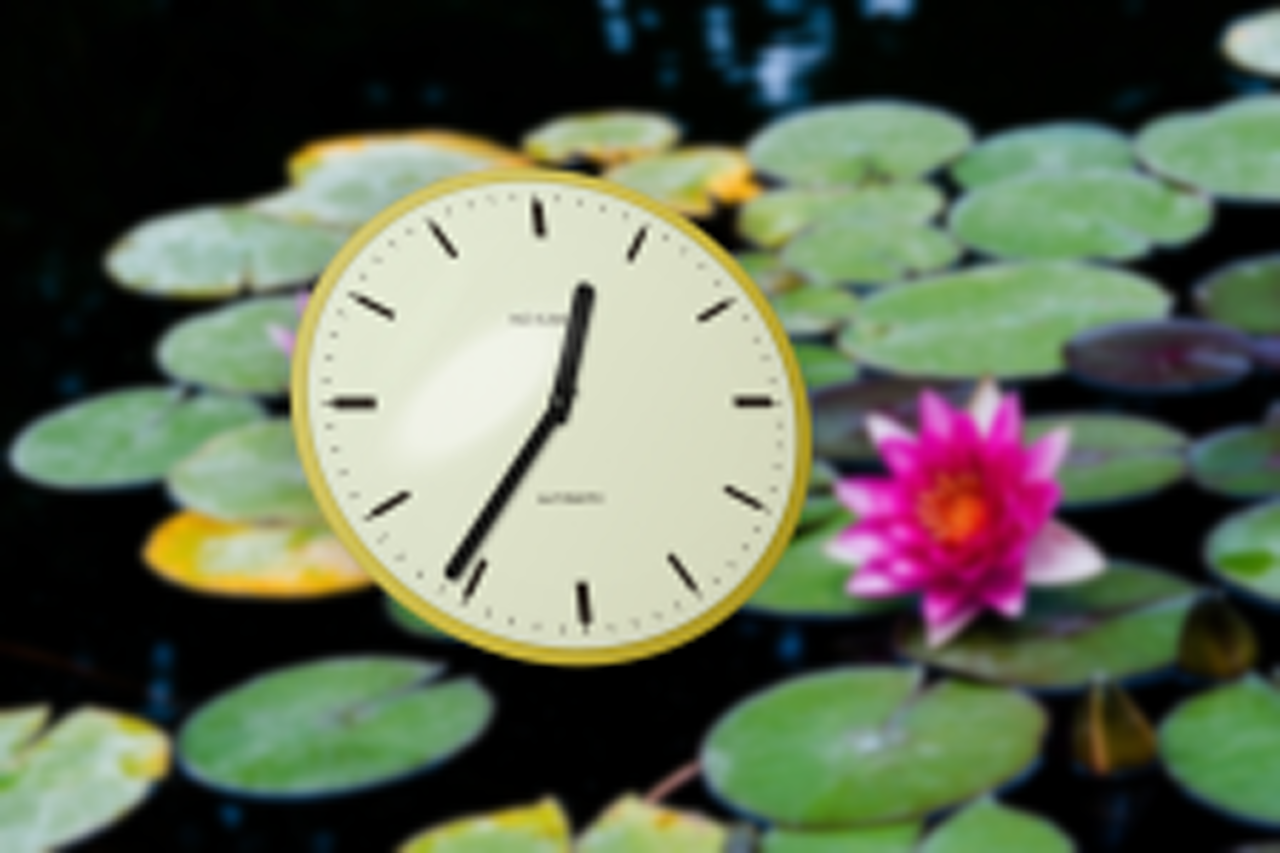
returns 12,36
